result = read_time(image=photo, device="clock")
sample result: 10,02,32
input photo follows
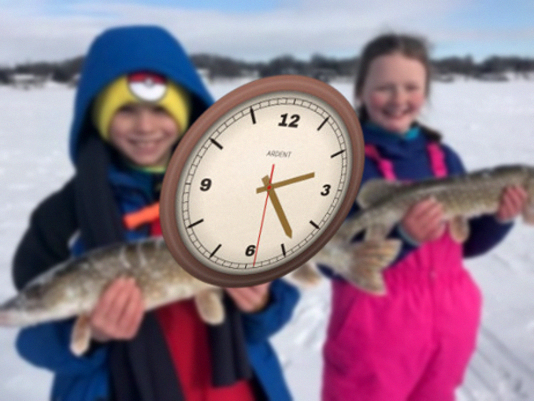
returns 2,23,29
